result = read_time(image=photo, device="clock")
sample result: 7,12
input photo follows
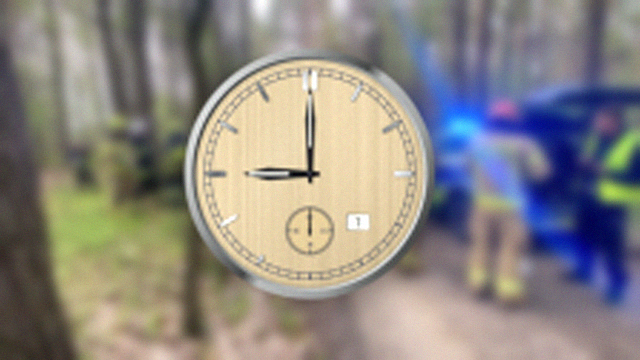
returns 9,00
